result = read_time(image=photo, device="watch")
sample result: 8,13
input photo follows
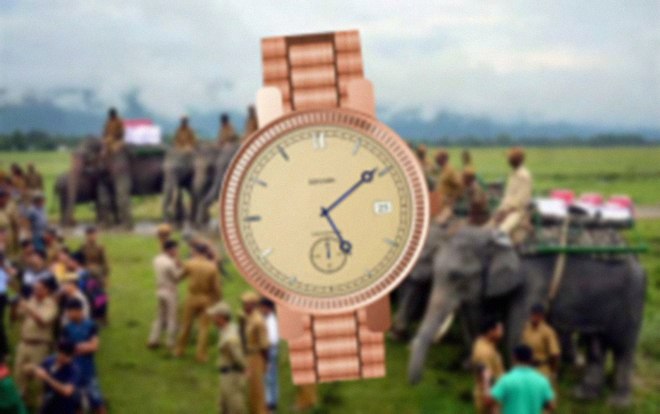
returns 5,09
